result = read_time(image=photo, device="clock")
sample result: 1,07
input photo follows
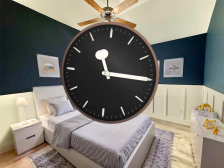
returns 11,15
